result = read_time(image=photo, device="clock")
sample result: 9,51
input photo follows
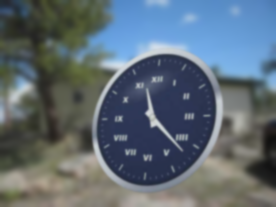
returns 11,22
